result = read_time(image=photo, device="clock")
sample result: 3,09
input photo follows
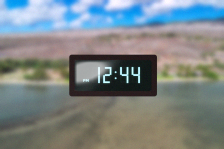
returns 12,44
